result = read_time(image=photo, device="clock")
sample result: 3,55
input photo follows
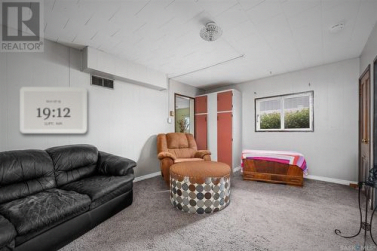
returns 19,12
